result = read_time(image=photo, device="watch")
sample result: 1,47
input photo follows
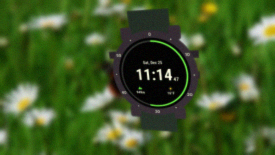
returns 11,14
